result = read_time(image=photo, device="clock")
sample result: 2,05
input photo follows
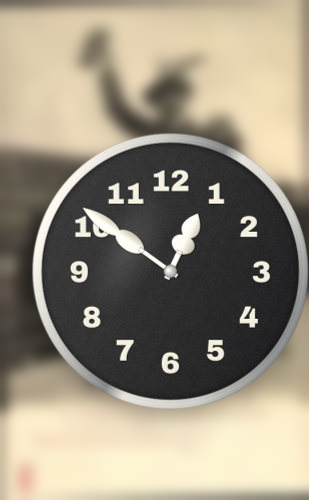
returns 12,51
